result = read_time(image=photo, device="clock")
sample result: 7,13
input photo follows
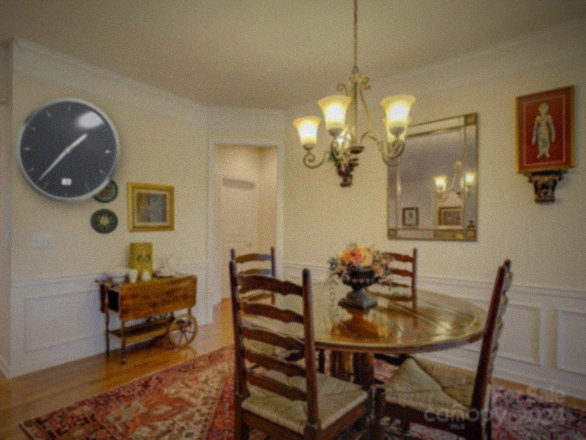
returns 1,37
